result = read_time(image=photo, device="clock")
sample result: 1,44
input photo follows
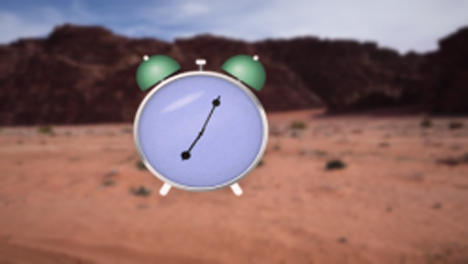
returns 7,04
